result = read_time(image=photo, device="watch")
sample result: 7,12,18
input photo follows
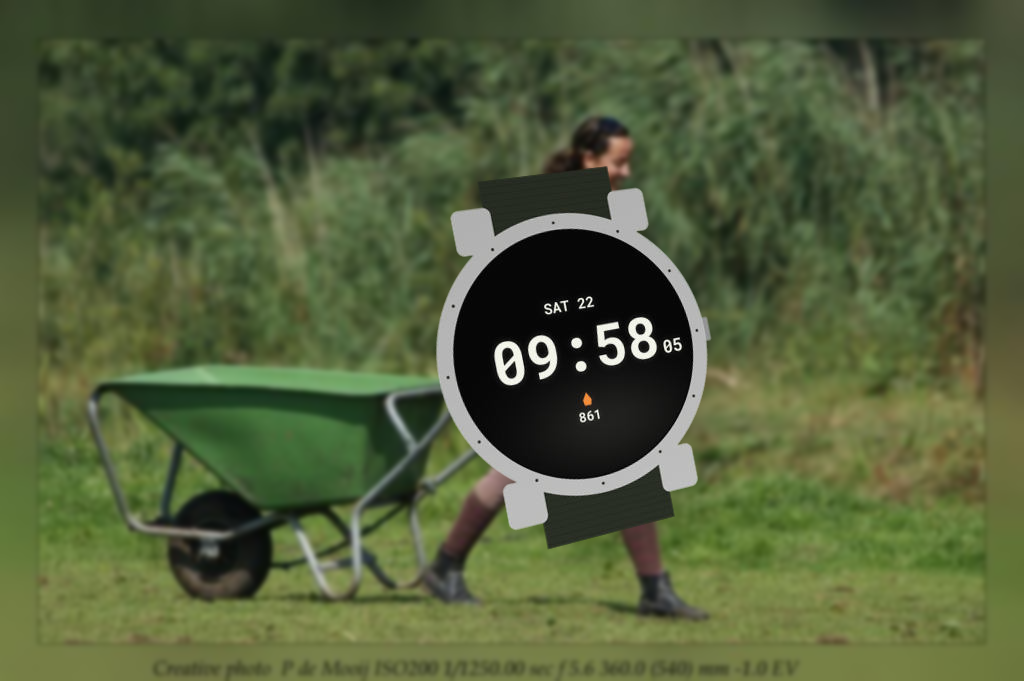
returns 9,58,05
